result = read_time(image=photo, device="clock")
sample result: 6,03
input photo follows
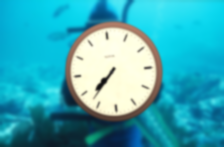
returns 7,37
